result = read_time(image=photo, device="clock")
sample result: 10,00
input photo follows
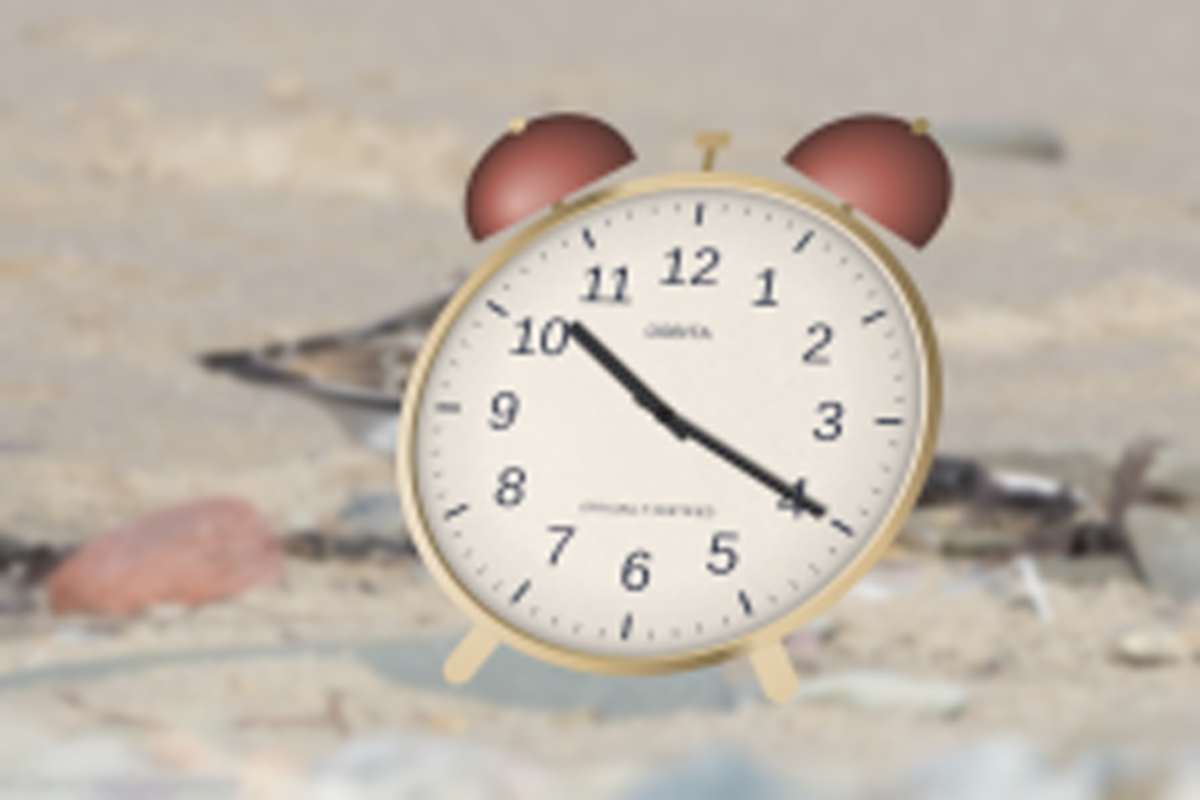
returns 10,20
